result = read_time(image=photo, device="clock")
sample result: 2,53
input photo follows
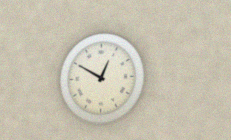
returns 12,50
